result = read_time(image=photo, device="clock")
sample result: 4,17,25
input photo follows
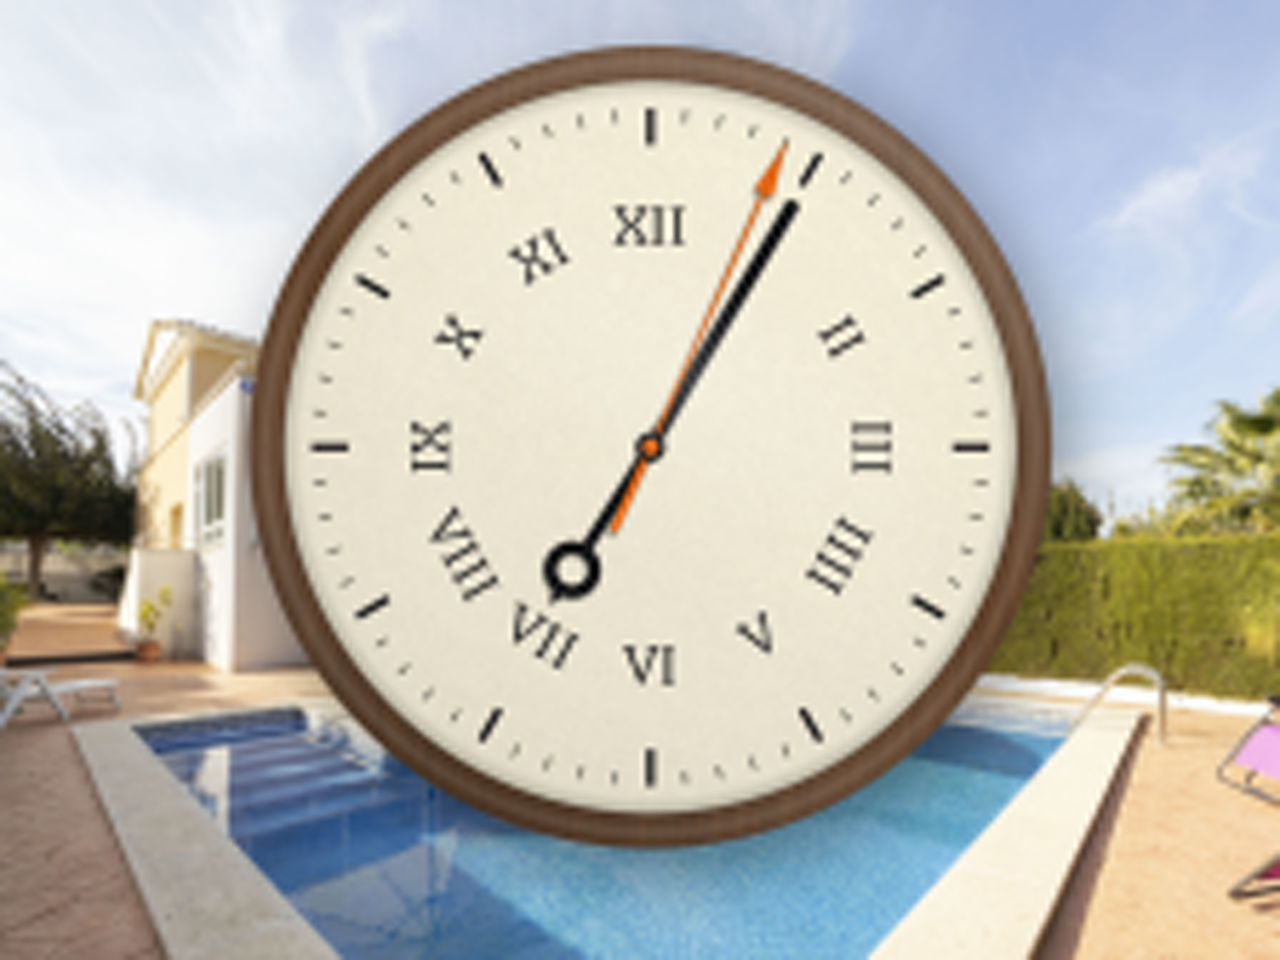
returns 7,05,04
